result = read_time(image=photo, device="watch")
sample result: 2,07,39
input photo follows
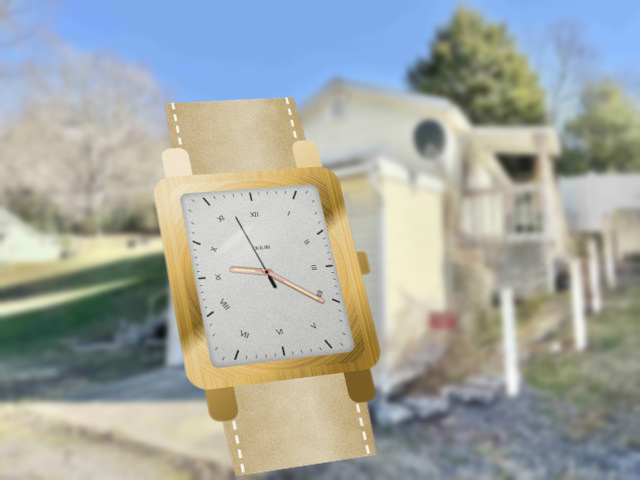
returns 9,20,57
